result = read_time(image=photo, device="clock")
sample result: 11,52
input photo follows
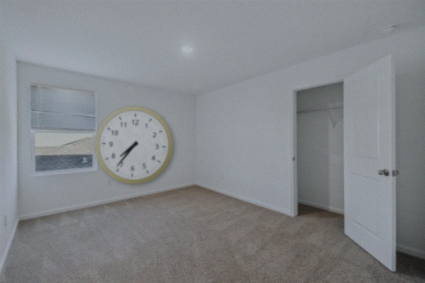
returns 7,36
